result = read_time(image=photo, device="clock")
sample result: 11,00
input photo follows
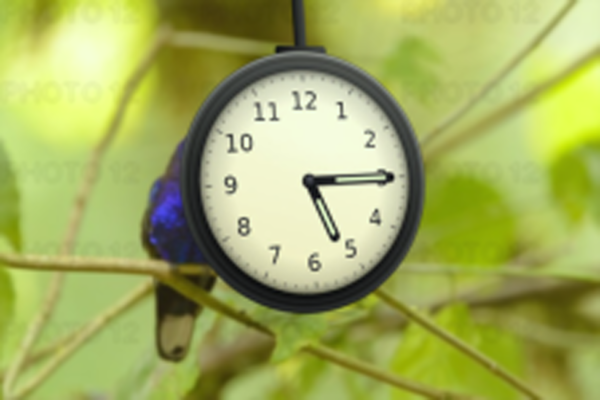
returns 5,15
